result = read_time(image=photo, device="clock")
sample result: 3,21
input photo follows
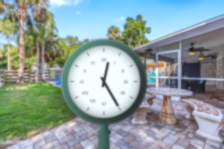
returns 12,25
